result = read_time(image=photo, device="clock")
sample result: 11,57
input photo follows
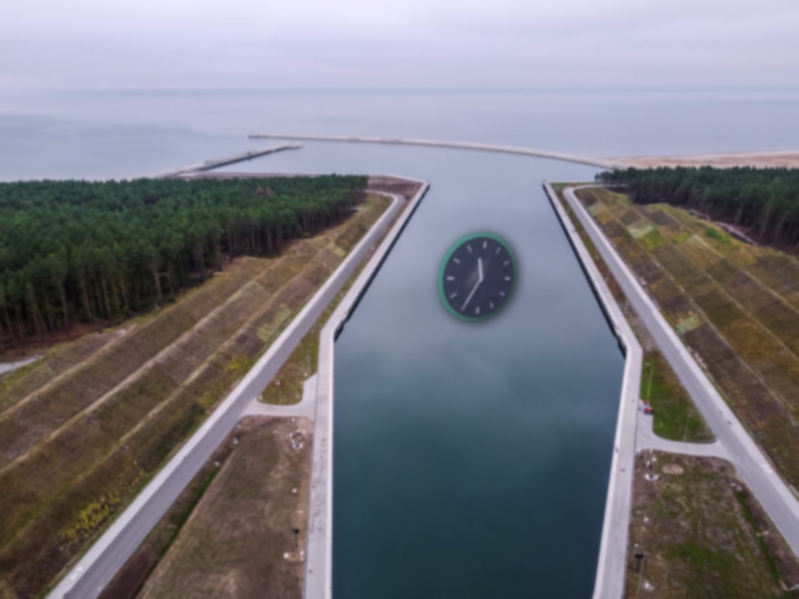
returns 11,35
